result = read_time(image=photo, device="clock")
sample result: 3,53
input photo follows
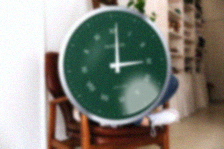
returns 3,01
